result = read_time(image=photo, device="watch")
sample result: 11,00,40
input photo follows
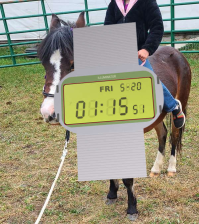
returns 1,15,51
